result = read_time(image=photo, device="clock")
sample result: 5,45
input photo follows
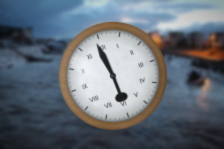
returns 5,59
